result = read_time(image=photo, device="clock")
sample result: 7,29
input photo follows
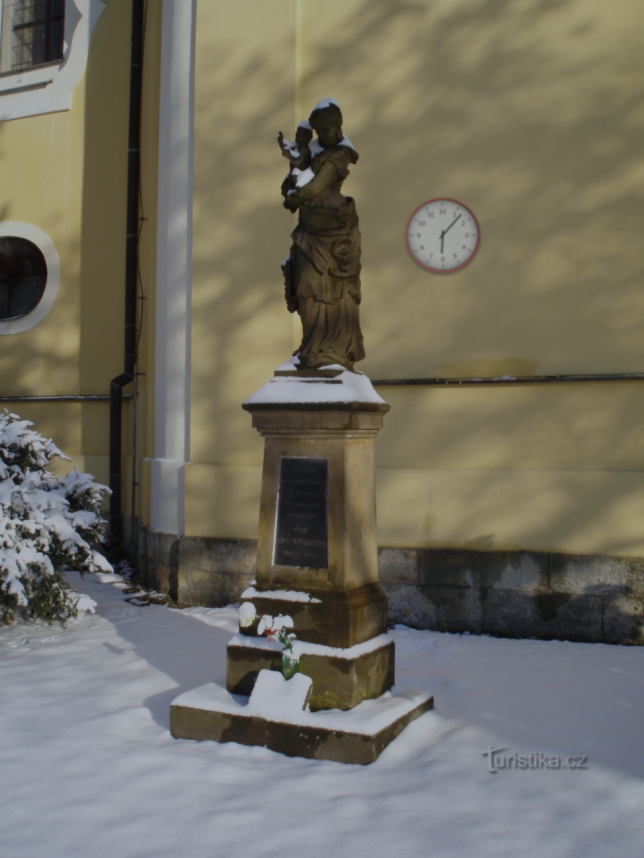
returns 6,07
